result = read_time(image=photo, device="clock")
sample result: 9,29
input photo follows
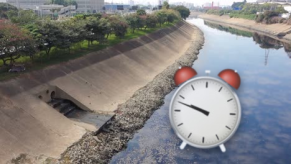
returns 9,48
